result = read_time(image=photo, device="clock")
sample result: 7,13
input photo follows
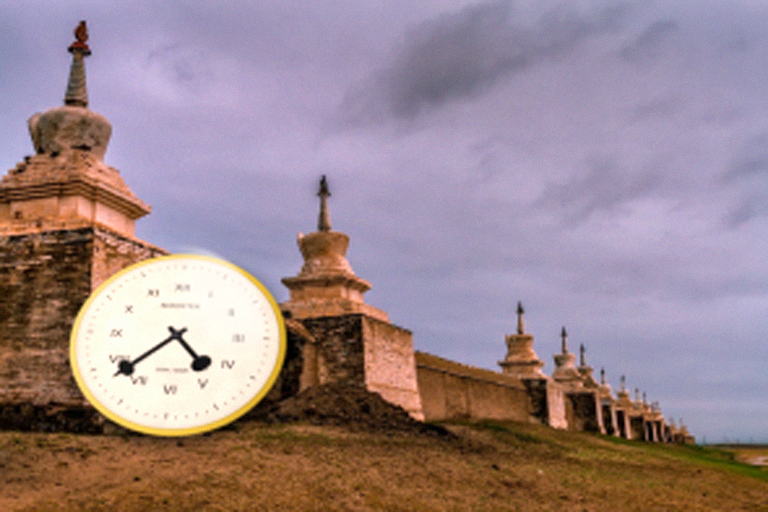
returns 4,38
